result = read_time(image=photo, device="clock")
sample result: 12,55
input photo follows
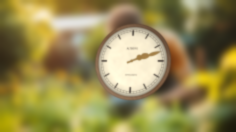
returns 2,12
